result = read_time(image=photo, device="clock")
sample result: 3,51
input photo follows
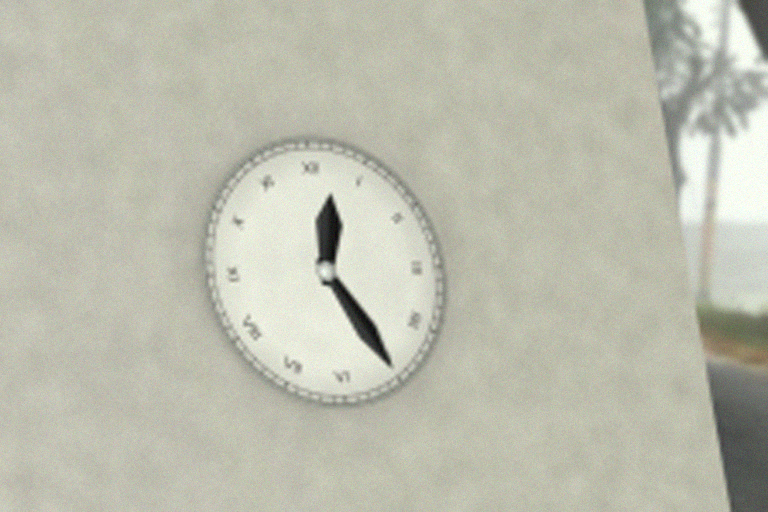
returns 12,25
